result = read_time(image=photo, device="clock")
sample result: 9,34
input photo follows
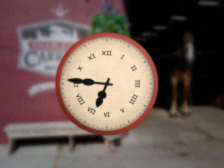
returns 6,46
